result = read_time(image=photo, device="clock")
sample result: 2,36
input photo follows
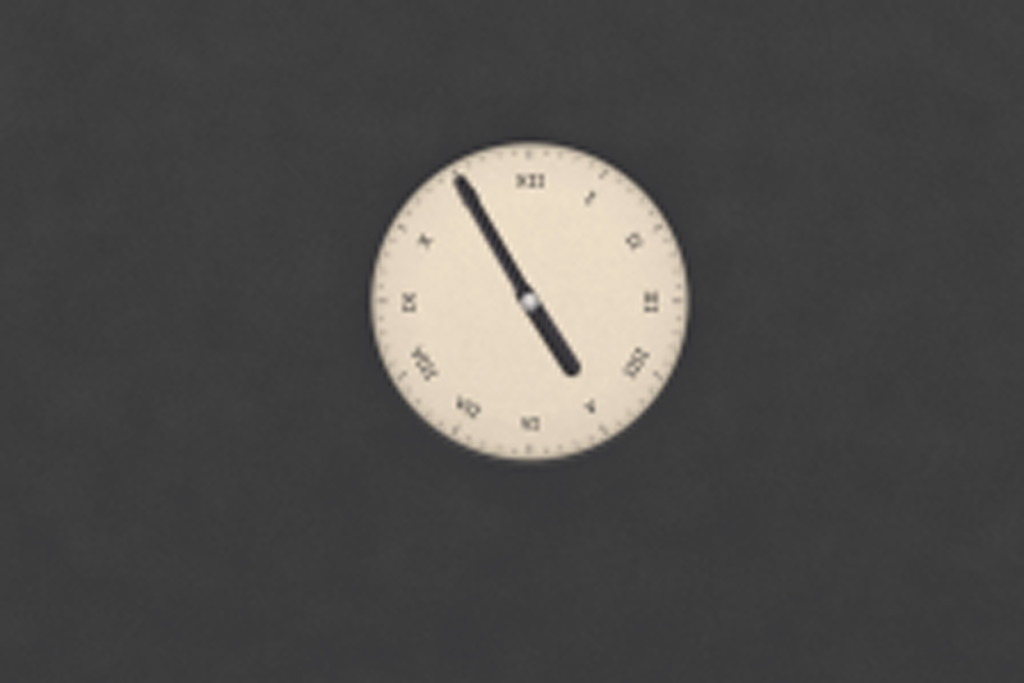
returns 4,55
